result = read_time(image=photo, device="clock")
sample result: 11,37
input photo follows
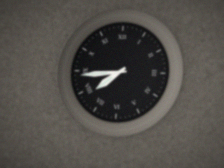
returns 7,44
